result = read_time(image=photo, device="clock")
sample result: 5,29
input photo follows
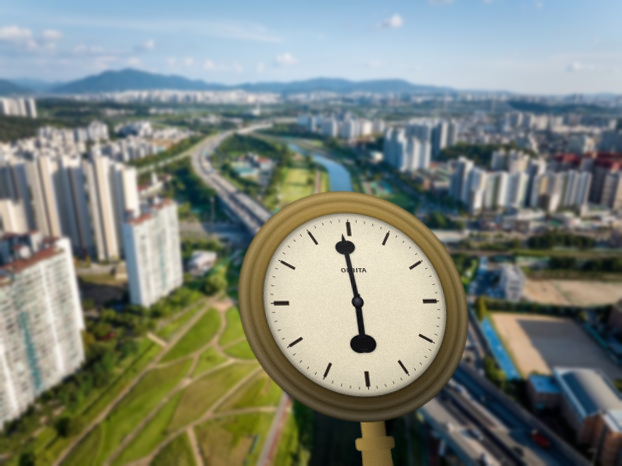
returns 5,59
